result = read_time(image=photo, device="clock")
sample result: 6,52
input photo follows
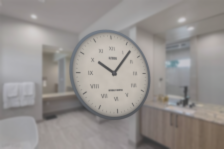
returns 10,07
